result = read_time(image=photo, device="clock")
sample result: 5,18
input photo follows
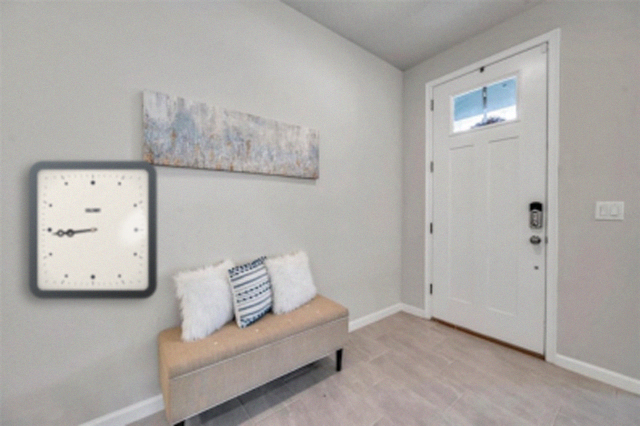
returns 8,44
